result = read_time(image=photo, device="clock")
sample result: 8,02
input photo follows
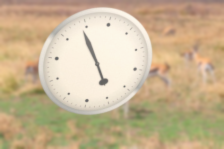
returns 4,54
